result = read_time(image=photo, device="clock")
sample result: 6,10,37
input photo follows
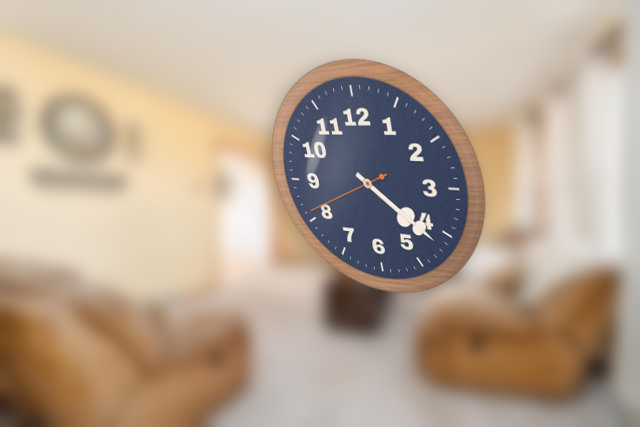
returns 4,21,41
